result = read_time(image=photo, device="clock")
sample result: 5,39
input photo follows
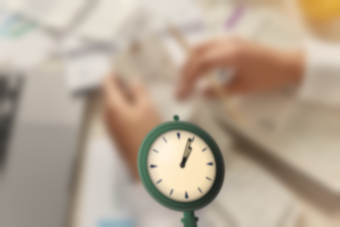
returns 1,04
